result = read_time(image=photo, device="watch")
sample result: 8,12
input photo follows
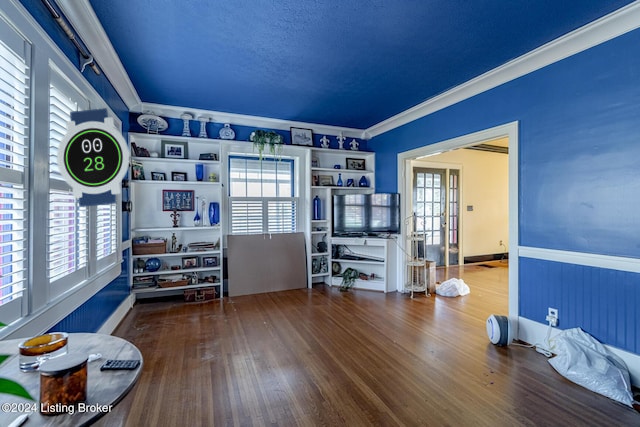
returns 0,28
